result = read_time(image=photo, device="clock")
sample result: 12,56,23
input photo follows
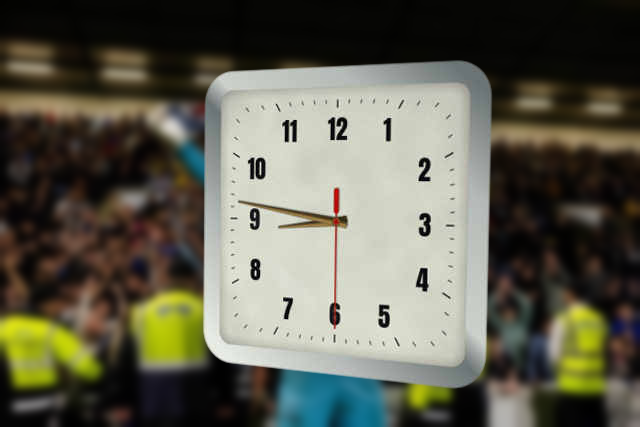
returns 8,46,30
